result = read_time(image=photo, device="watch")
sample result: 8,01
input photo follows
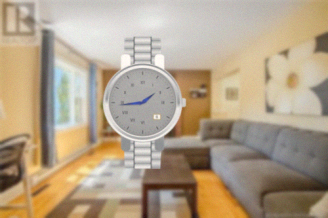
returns 1,44
